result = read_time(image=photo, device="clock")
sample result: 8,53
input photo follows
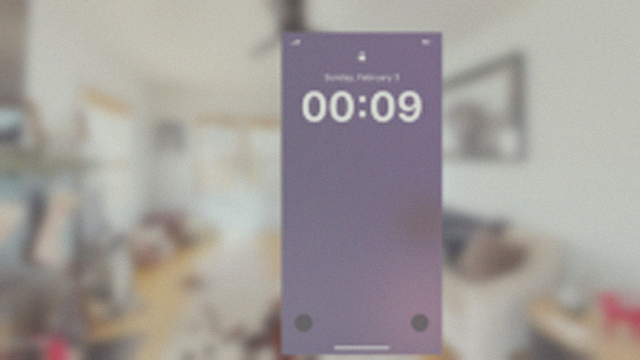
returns 0,09
